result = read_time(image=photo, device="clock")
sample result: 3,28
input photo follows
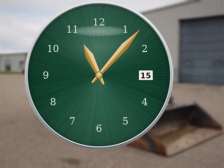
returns 11,07
